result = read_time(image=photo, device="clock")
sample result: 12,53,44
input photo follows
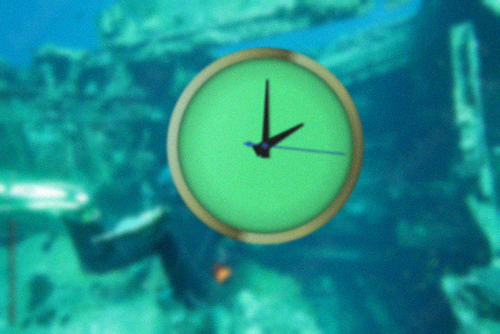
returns 2,00,16
